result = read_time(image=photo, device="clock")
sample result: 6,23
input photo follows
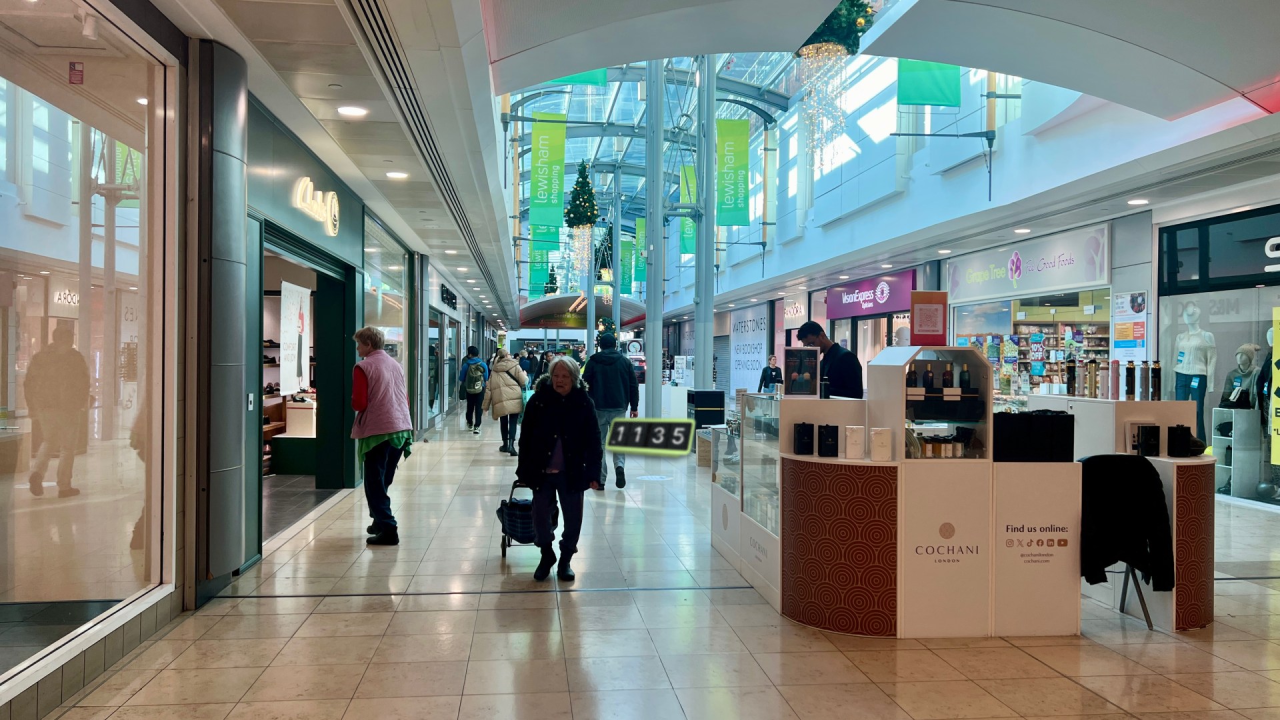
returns 11,35
